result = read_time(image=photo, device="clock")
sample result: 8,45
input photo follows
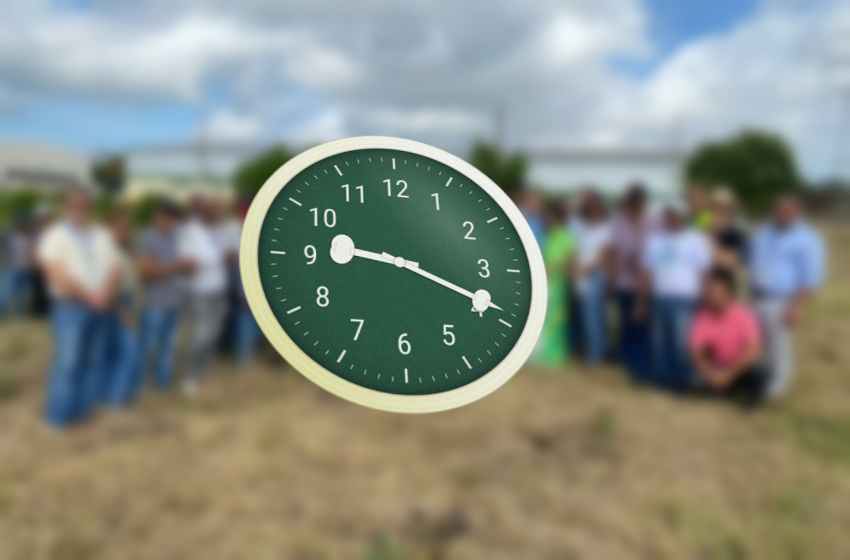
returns 9,19
